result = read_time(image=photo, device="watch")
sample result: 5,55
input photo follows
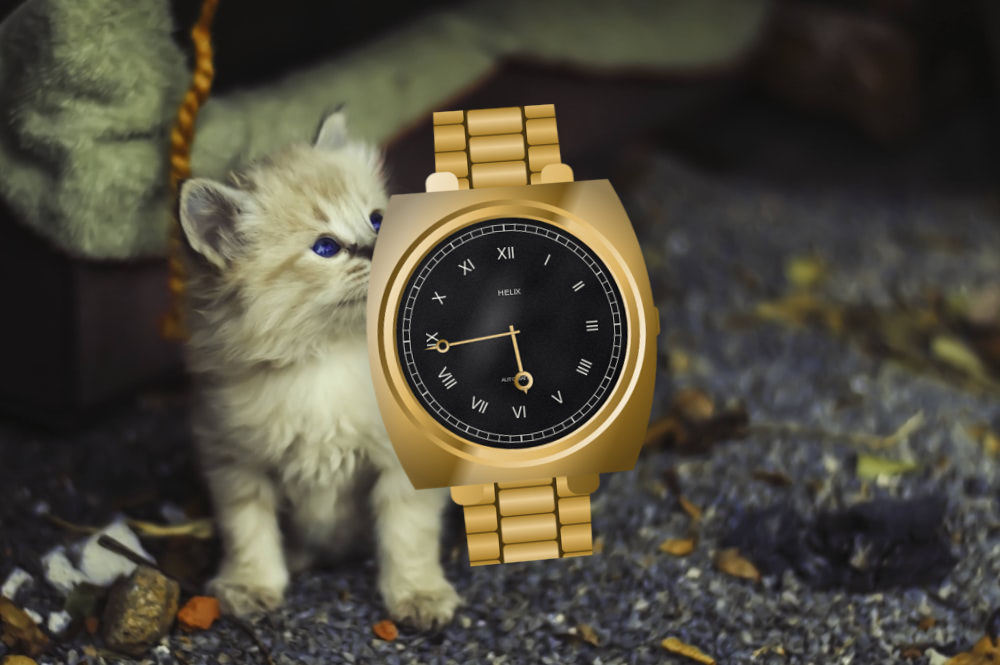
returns 5,44
